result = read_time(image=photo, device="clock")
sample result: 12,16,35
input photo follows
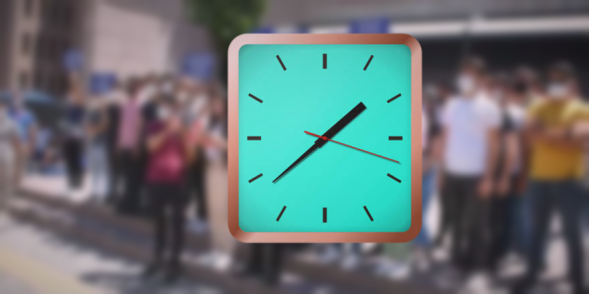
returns 1,38,18
